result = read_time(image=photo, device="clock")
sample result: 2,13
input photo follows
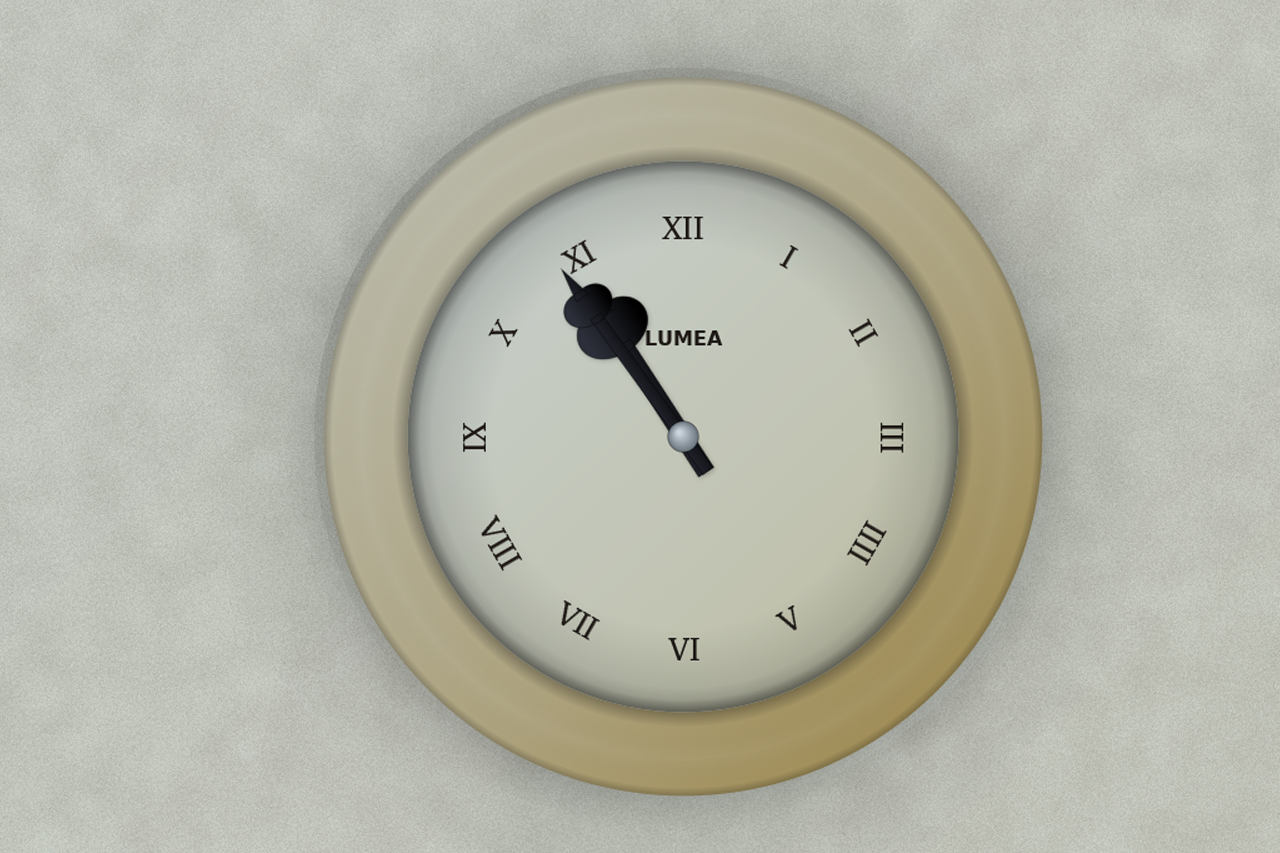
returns 10,54
